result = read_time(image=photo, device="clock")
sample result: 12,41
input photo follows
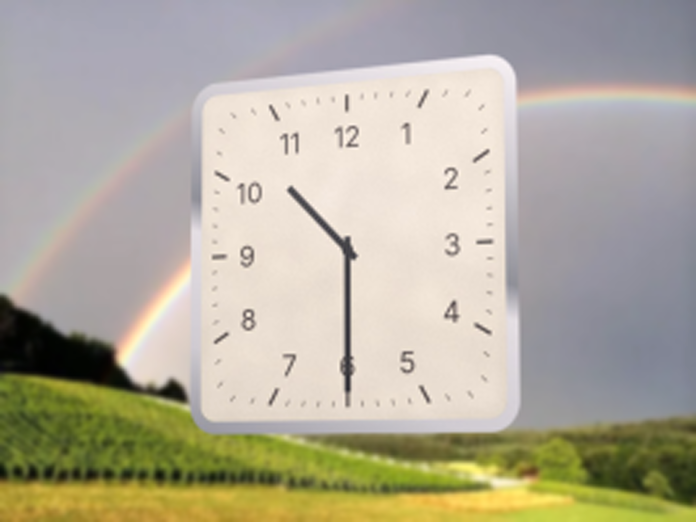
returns 10,30
